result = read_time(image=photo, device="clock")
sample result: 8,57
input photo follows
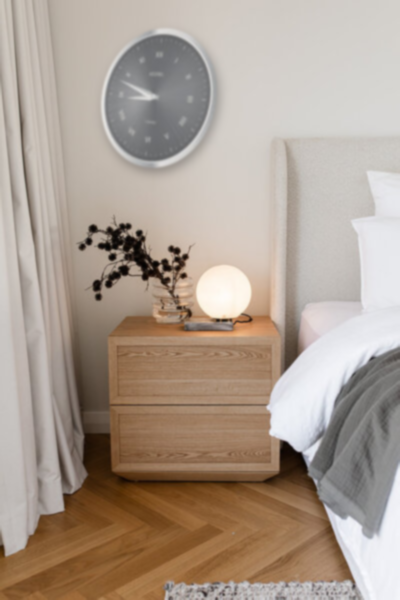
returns 8,48
